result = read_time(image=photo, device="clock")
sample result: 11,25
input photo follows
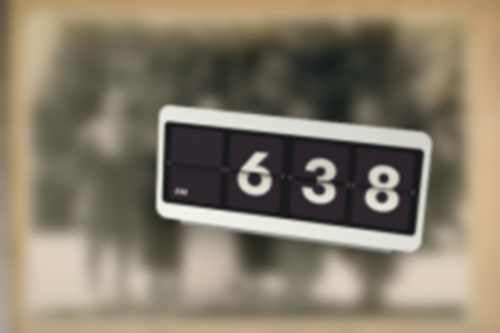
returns 6,38
